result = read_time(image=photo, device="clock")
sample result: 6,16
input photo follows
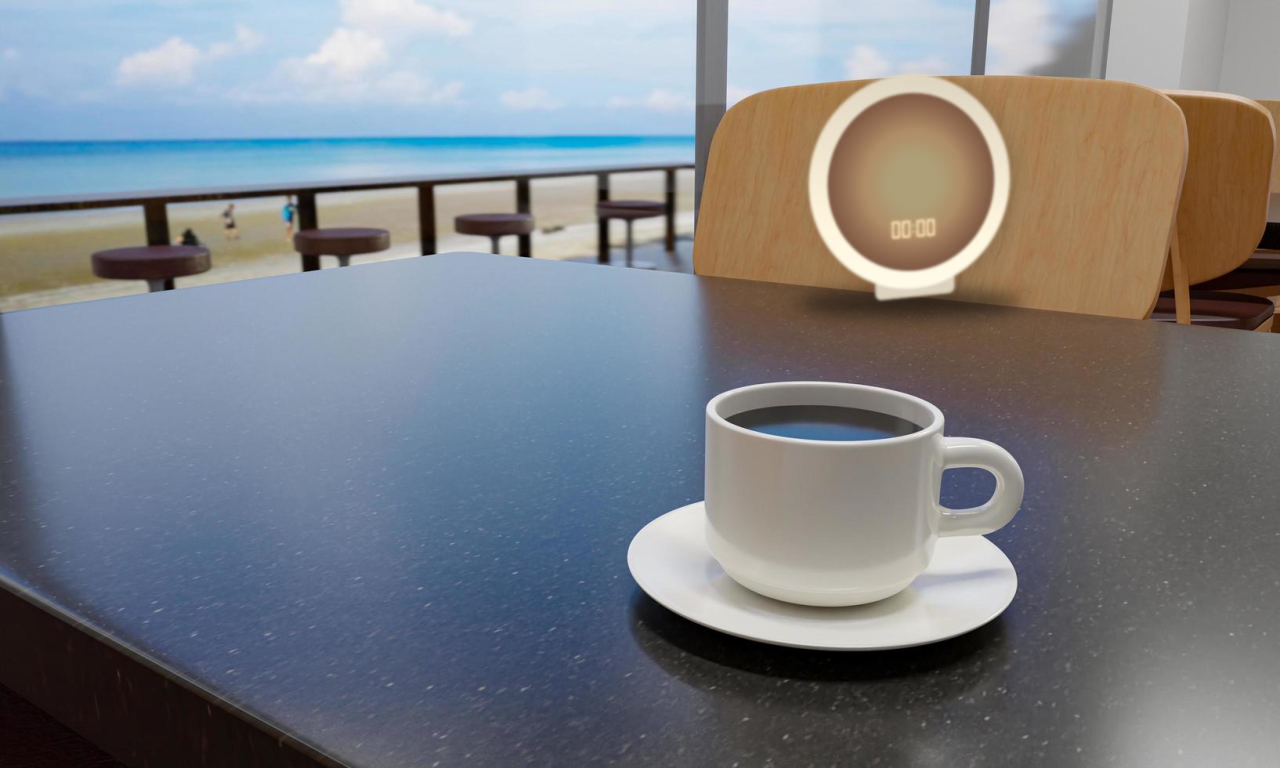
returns 0,00
